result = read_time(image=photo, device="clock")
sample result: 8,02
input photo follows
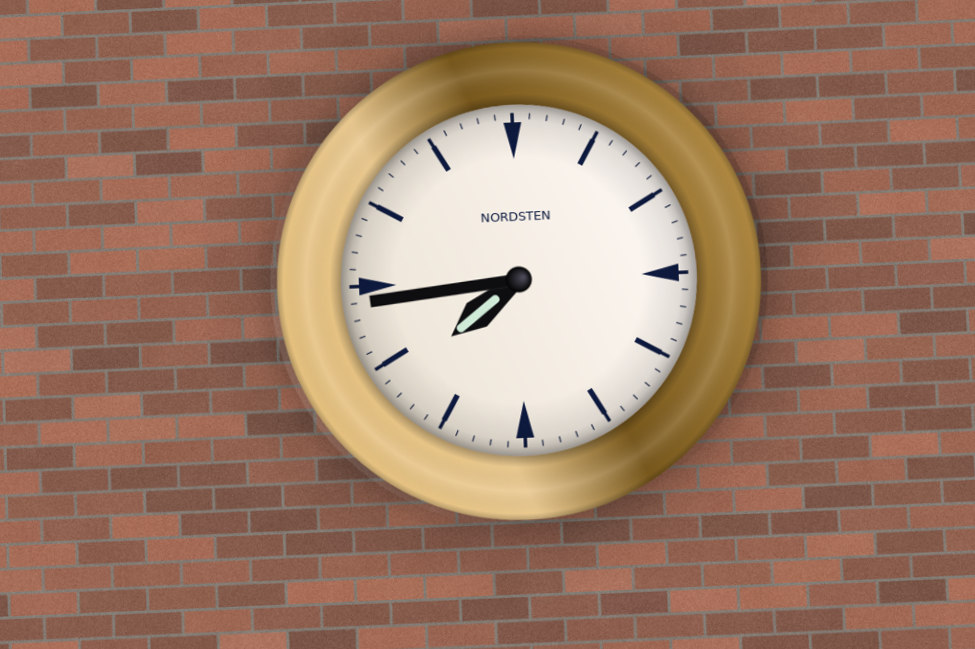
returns 7,44
